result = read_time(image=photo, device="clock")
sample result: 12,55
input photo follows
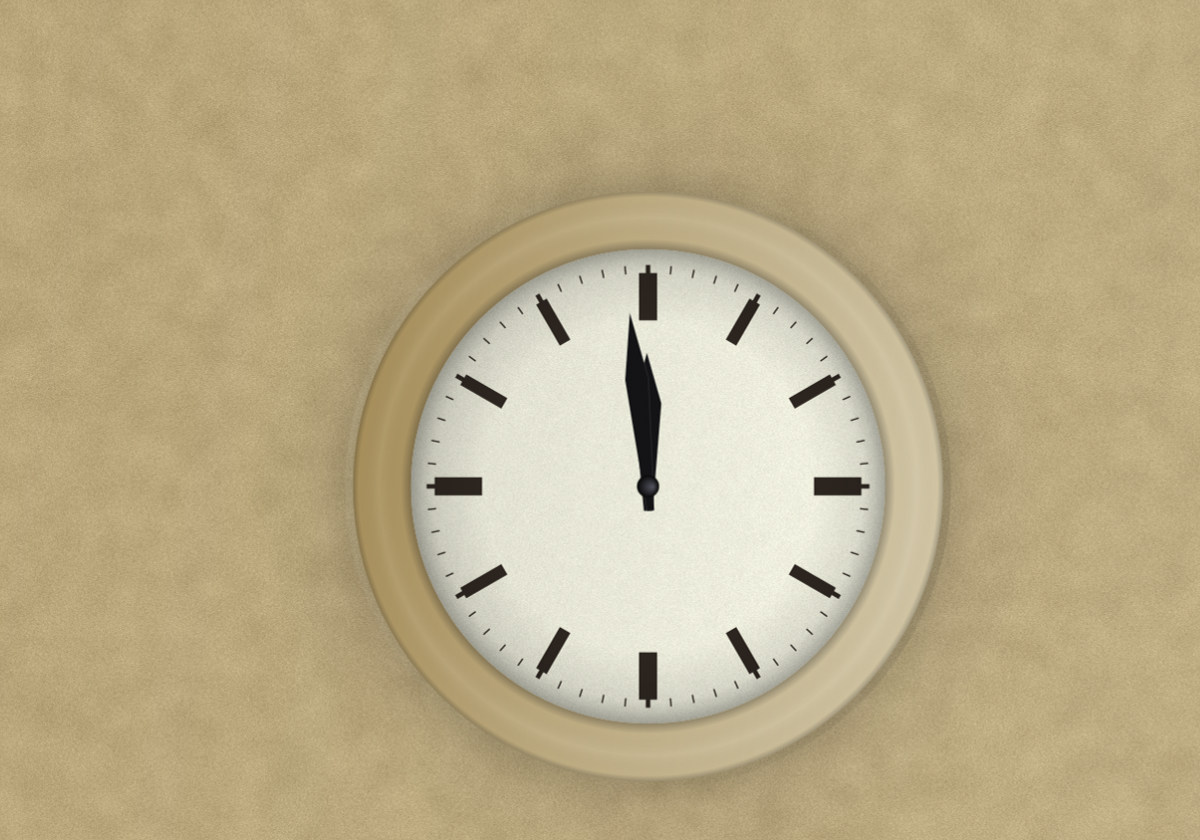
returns 11,59
